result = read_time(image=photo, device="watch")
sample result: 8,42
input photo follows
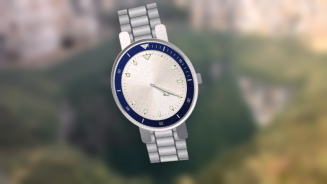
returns 4,20
